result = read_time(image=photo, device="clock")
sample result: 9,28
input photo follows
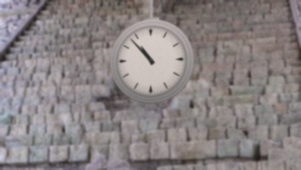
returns 10,53
